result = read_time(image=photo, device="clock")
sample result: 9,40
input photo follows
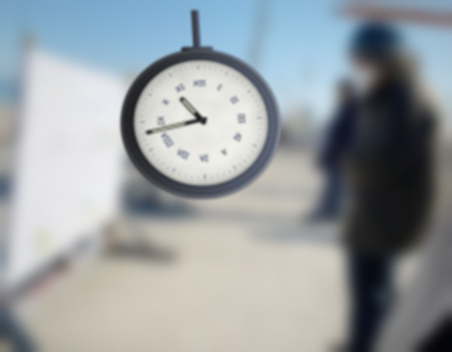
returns 10,43
